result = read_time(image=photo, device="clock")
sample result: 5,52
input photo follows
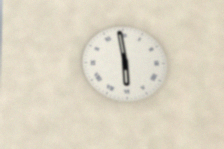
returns 5,59
